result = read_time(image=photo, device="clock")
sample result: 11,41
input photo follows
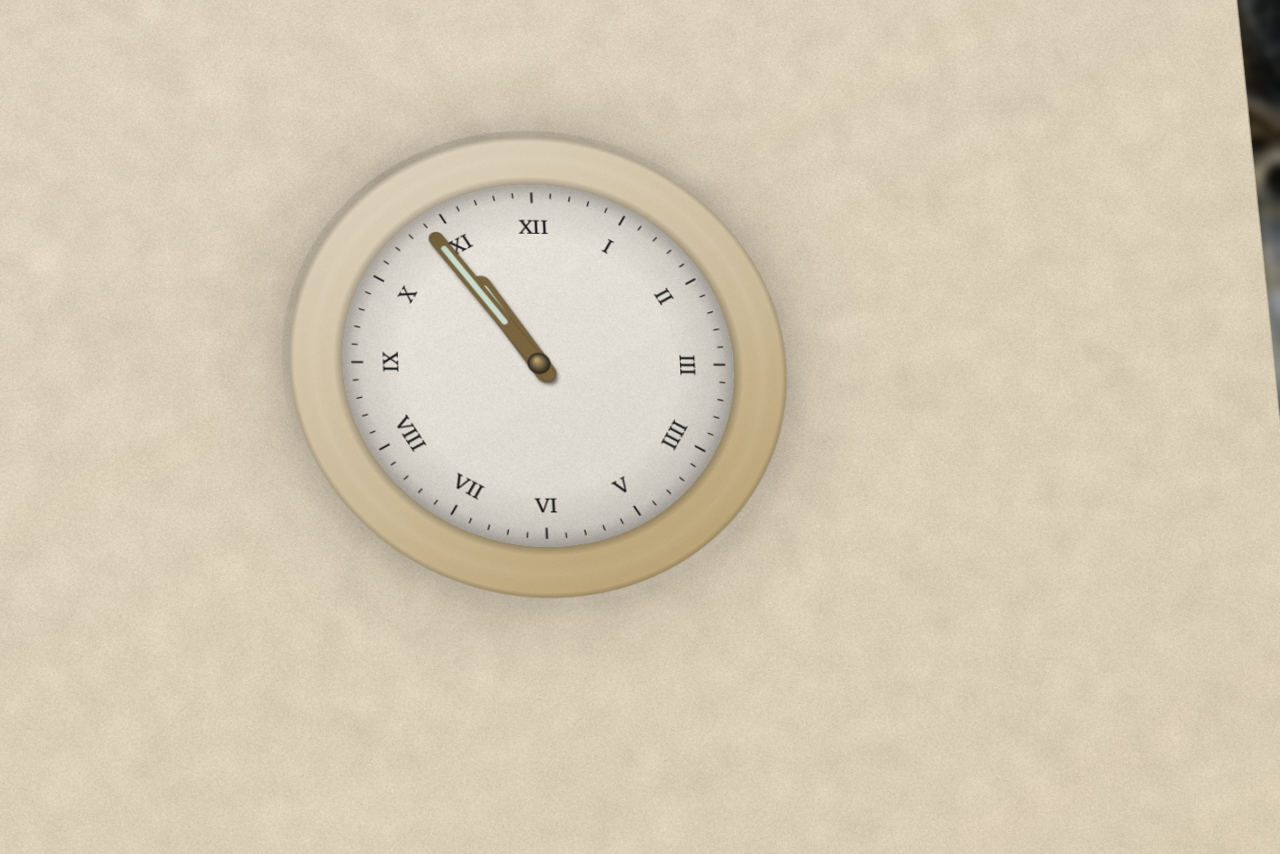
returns 10,54
